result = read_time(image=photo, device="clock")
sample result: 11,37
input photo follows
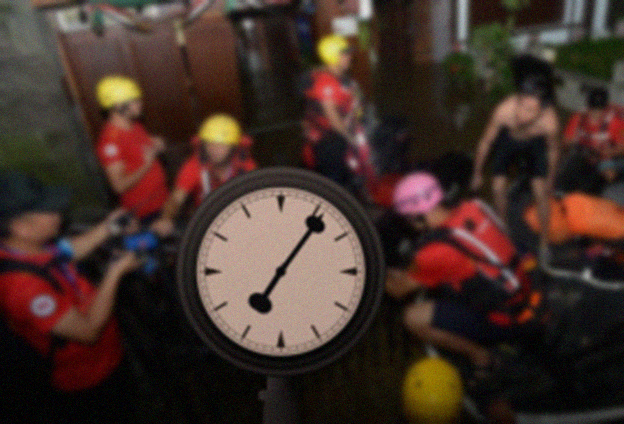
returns 7,06
